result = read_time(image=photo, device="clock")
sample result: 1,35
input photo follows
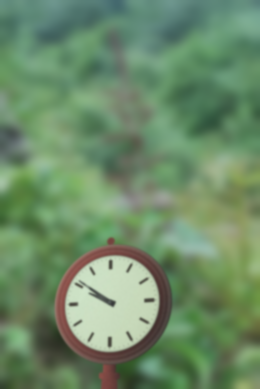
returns 9,51
